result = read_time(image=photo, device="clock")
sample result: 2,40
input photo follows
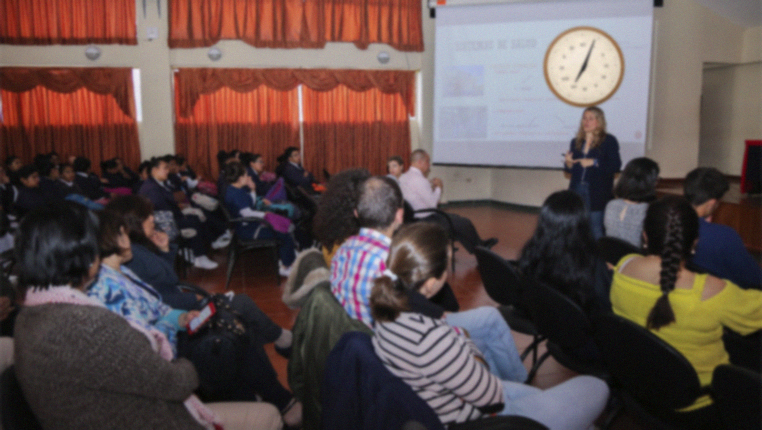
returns 7,04
